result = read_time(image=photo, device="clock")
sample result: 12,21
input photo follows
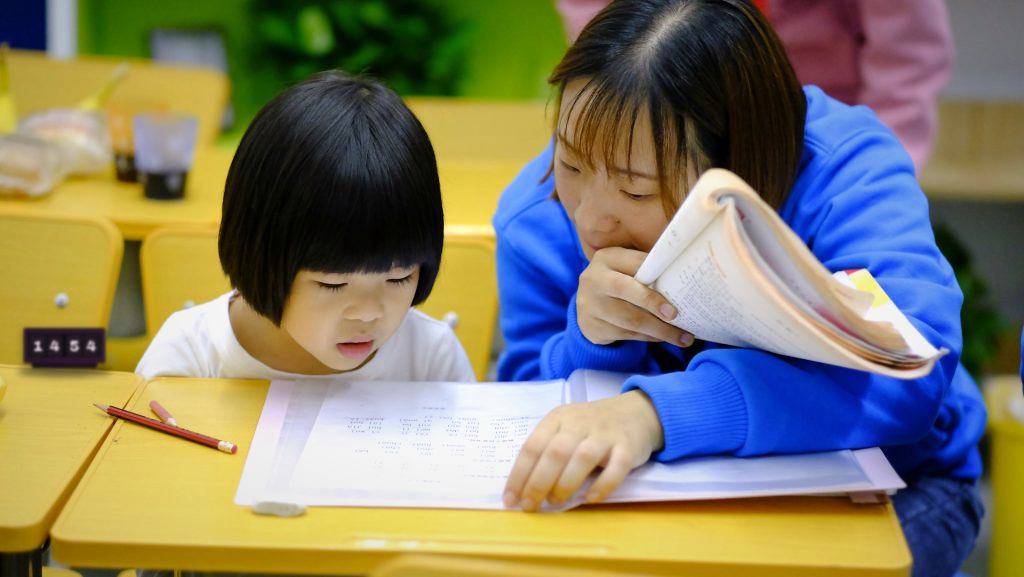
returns 14,54
